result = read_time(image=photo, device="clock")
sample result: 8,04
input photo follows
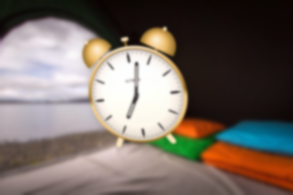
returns 7,02
